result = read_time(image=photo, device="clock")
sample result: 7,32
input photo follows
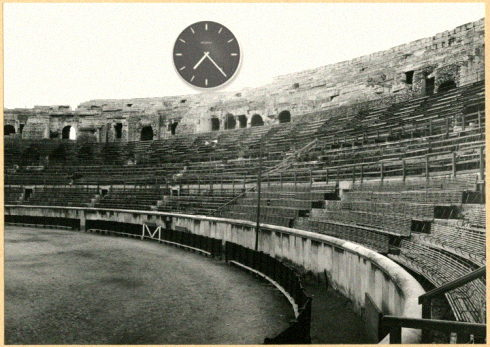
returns 7,23
